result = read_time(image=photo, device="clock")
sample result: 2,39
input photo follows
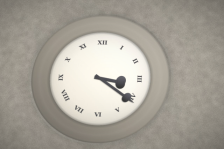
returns 3,21
